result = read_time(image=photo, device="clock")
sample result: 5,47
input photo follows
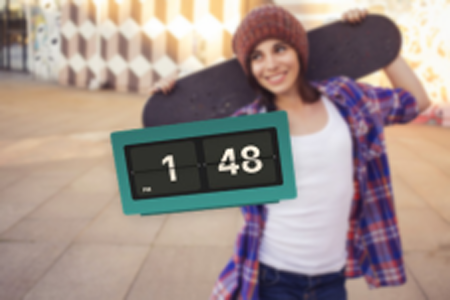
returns 1,48
